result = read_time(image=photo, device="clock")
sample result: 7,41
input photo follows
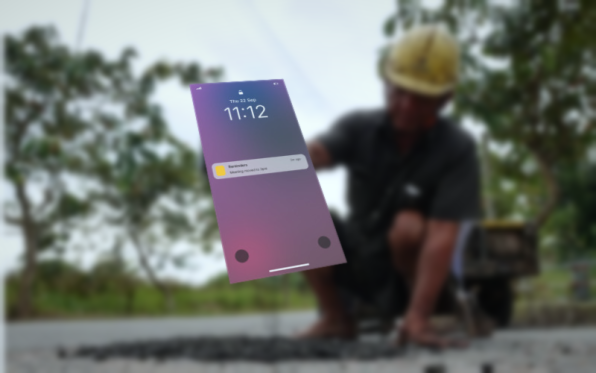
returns 11,12
